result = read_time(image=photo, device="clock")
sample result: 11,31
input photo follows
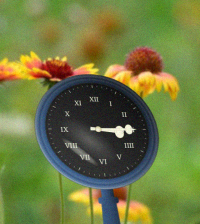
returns 3,15
